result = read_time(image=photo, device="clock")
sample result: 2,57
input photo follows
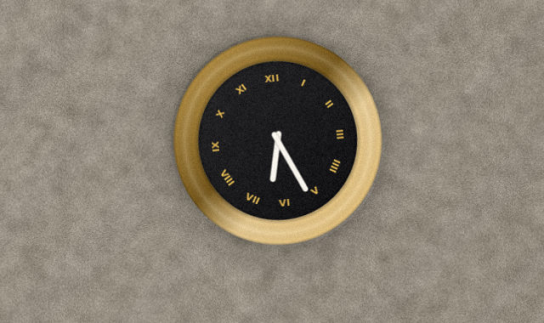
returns 6,26
